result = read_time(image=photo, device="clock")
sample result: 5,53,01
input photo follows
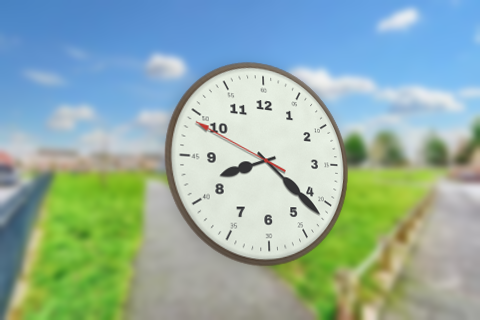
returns 8,21,49
